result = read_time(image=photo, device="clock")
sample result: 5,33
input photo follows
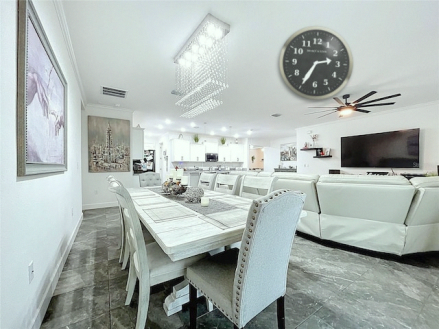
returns 2,35
